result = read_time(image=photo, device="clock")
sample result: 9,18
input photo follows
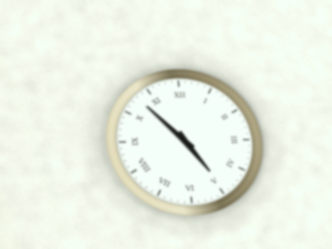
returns 4,53
